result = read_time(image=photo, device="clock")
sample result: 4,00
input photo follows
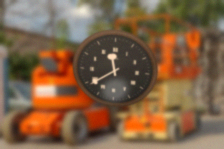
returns 11,39
